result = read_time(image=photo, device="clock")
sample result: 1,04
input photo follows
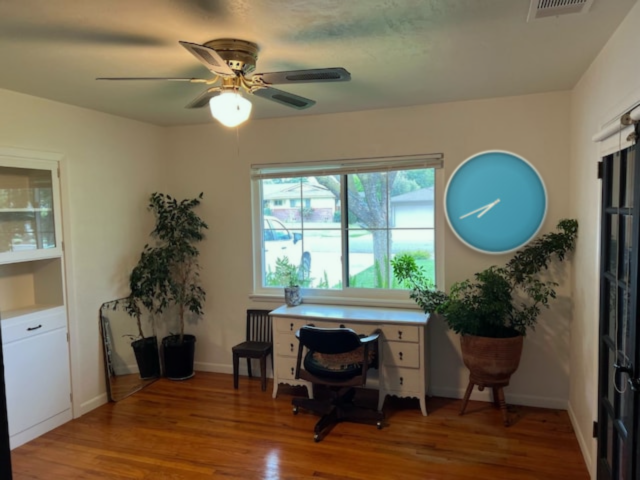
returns 7,41
